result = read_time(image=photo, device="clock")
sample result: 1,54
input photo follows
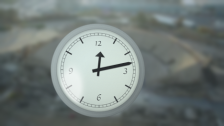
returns 12,13
